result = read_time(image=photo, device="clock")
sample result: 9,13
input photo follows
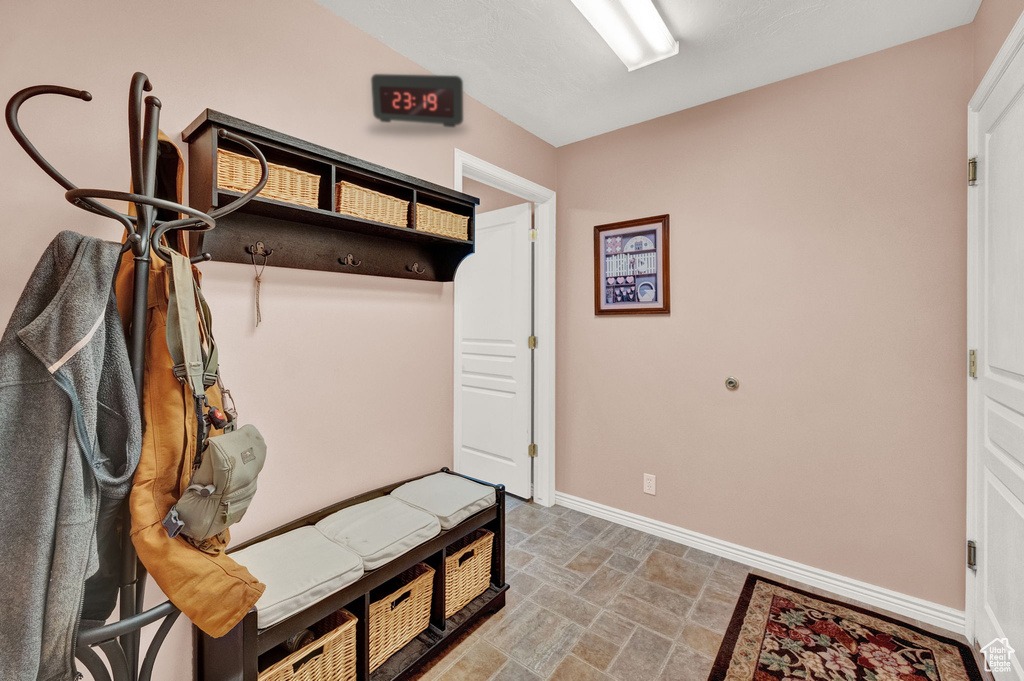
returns 23,19
